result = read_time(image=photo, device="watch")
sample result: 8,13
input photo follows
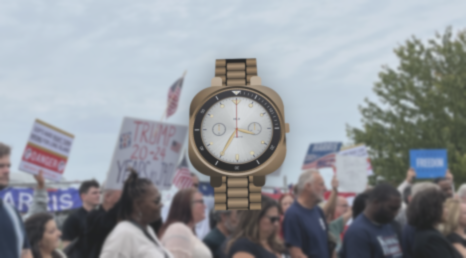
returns 3,35
